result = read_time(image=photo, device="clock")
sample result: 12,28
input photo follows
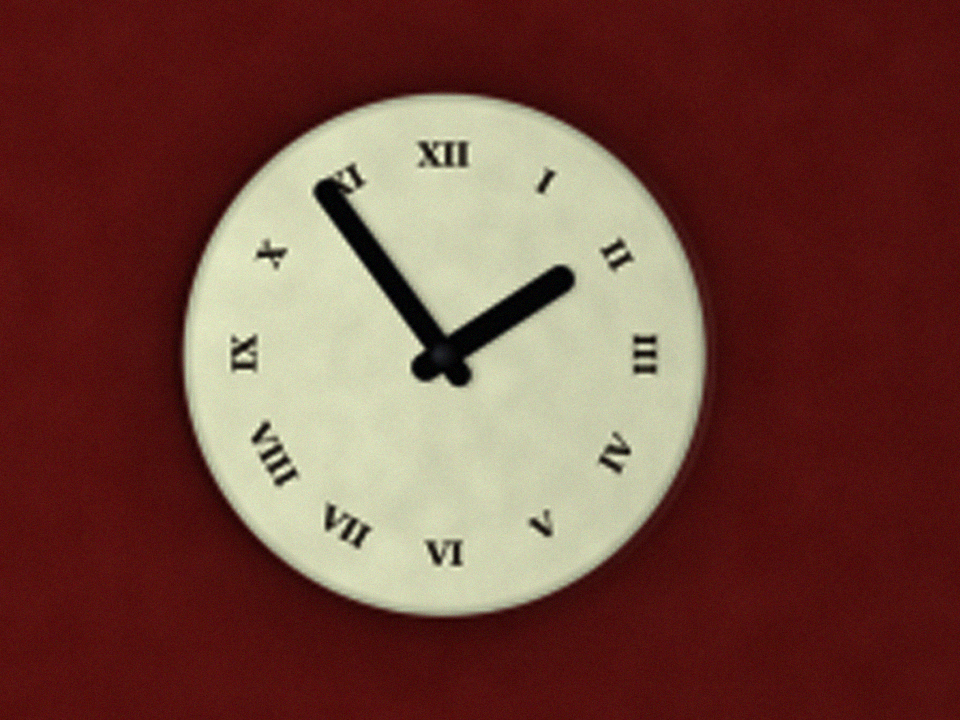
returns 1,54
